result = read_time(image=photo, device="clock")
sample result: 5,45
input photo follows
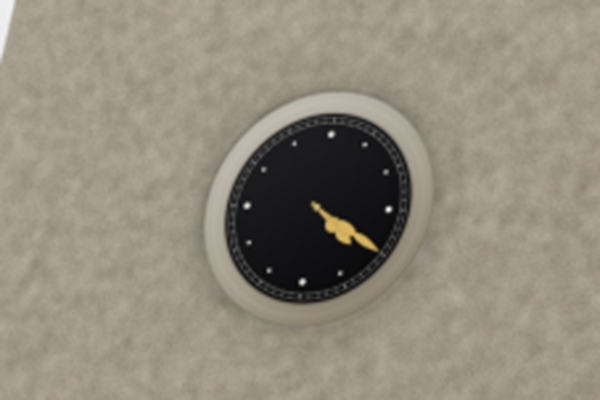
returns 4,20
